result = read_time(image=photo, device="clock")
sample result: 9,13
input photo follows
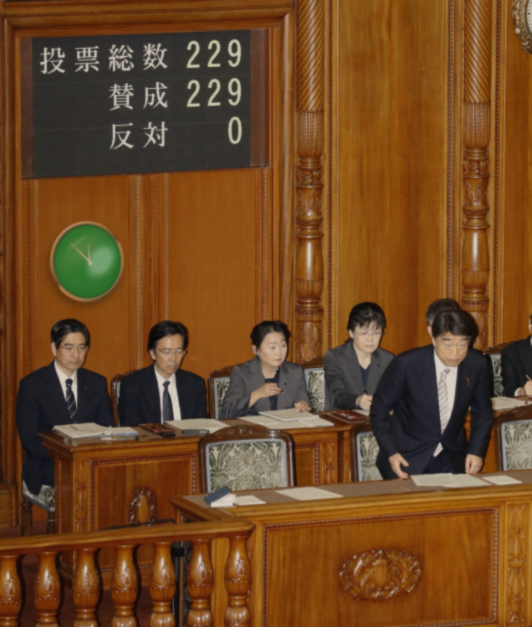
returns 11,52
